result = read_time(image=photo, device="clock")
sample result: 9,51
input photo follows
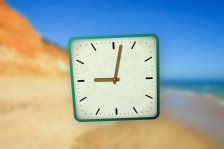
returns 9,02
